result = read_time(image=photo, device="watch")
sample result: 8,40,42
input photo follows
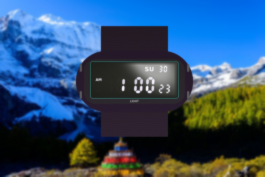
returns 1,00,23
